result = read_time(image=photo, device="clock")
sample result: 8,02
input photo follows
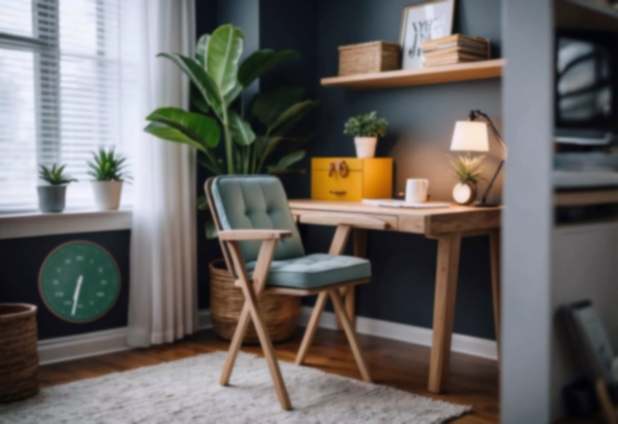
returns 6,32
